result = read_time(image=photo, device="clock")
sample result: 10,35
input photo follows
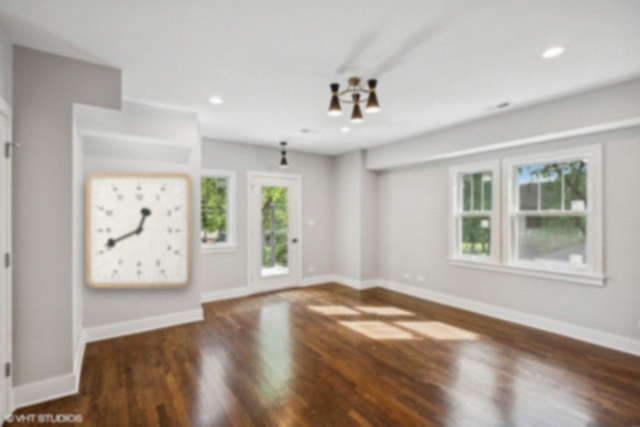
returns 12,41
